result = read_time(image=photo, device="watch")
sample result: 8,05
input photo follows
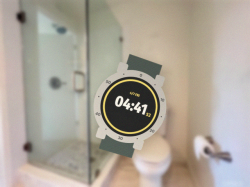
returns 4,41
